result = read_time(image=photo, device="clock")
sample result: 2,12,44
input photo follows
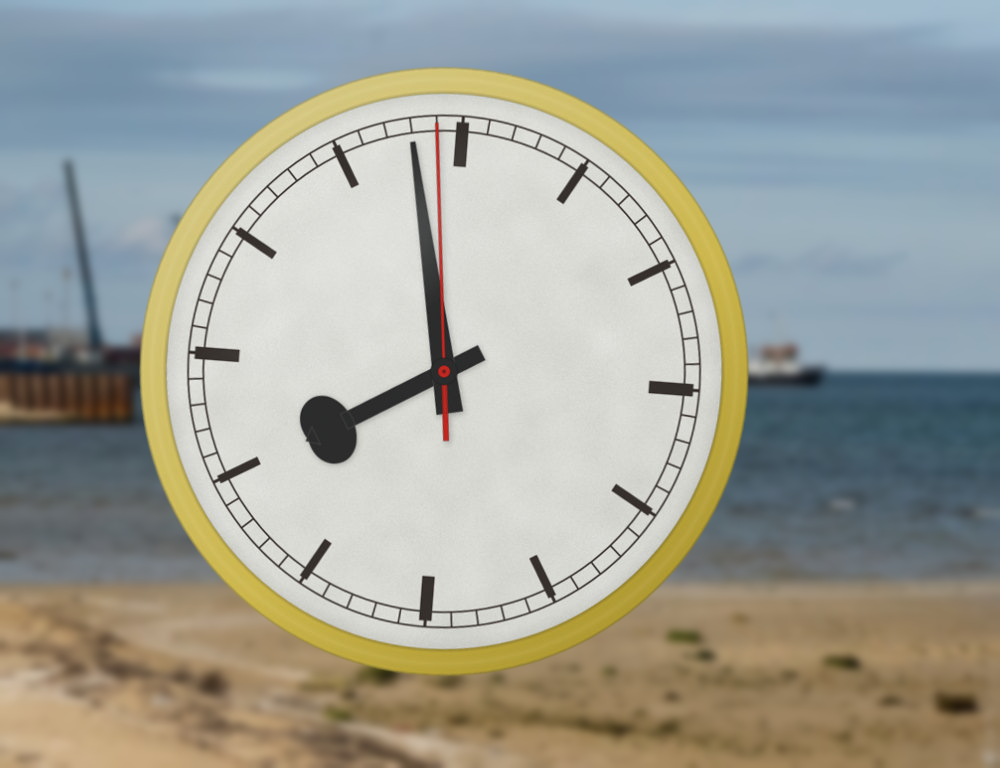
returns 7,57,59
